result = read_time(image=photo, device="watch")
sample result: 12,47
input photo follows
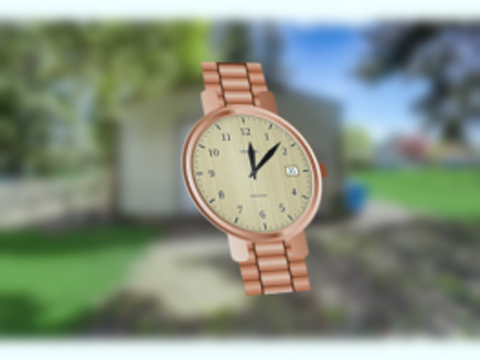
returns 12,08
